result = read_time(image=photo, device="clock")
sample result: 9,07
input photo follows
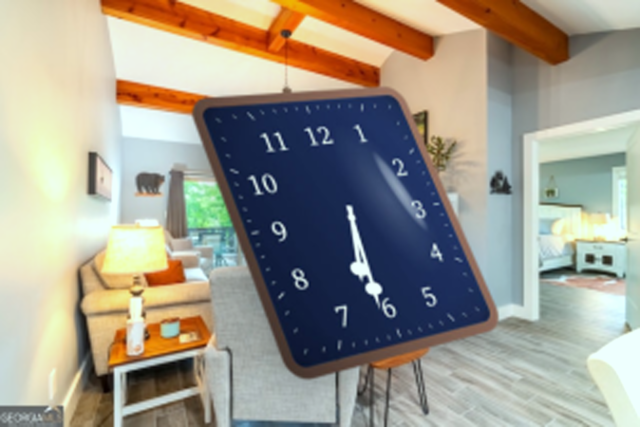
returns 6,31
